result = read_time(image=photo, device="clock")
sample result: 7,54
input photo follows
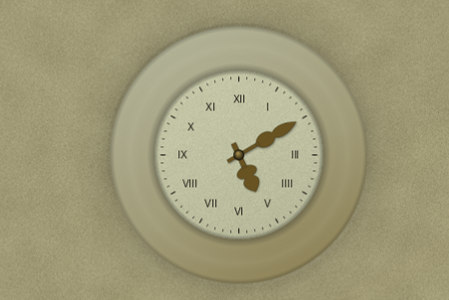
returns 5,10
